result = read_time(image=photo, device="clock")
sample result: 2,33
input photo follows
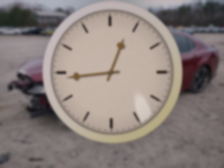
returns 12,44
